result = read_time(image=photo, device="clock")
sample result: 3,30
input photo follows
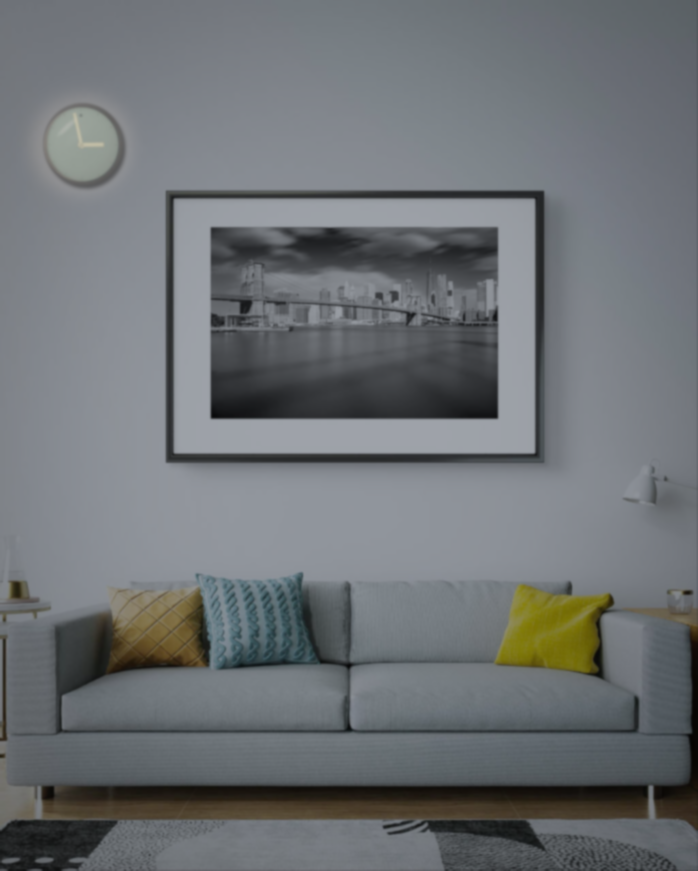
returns 2,58
